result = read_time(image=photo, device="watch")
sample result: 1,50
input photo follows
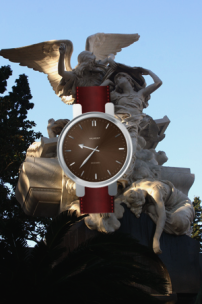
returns 9,37
